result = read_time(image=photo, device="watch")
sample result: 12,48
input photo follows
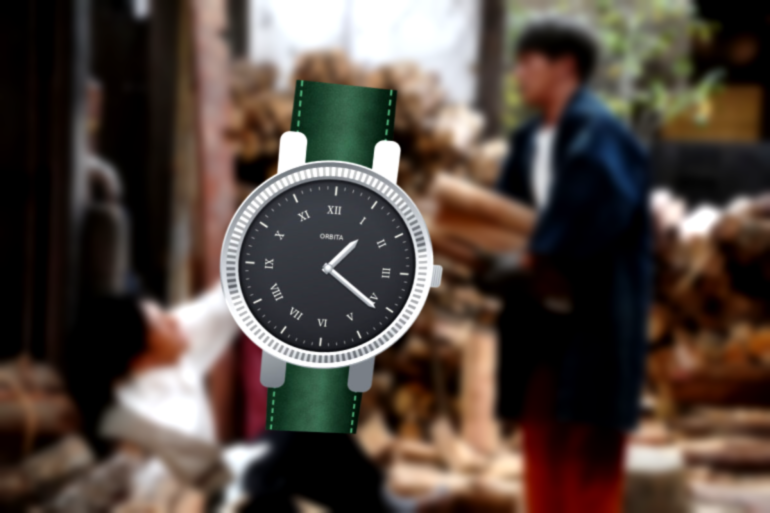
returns 1,21
